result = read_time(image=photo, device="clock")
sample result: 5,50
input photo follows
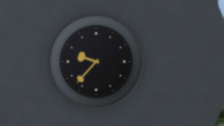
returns 9,37
